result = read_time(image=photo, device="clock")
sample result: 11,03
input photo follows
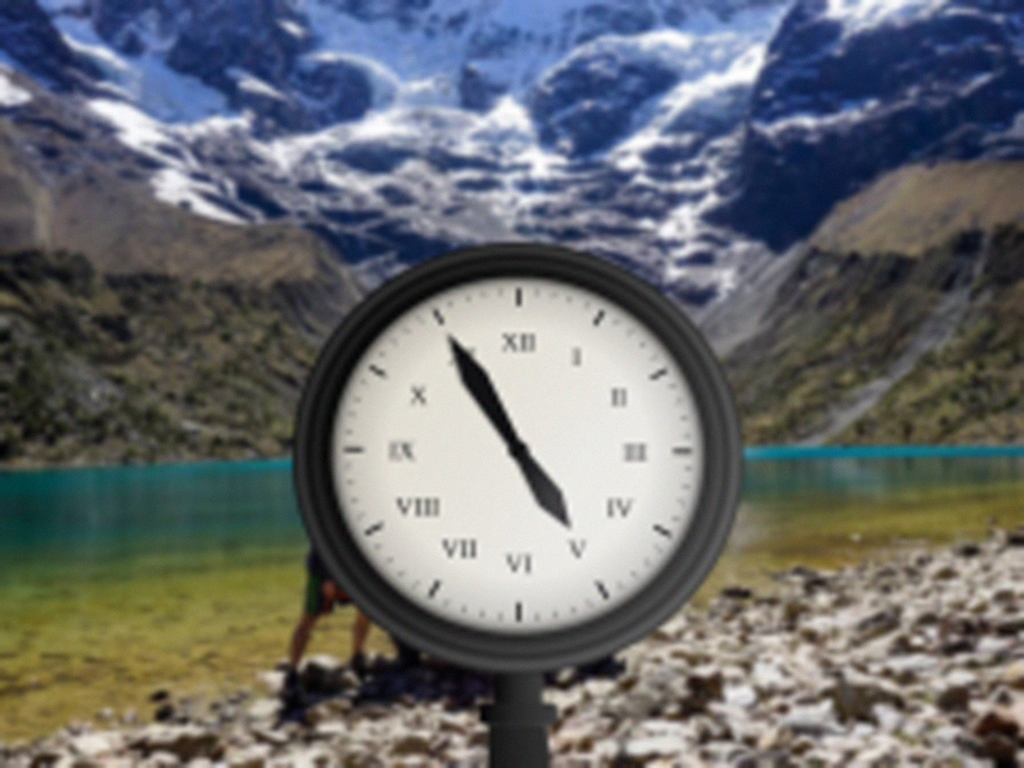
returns 4,55
